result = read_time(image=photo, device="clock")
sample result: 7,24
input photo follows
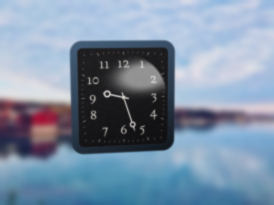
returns 9,27
